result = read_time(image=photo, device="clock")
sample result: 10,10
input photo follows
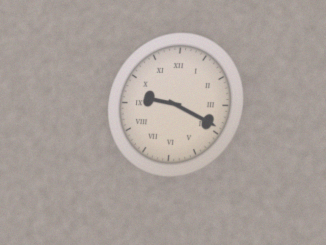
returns 9,19
